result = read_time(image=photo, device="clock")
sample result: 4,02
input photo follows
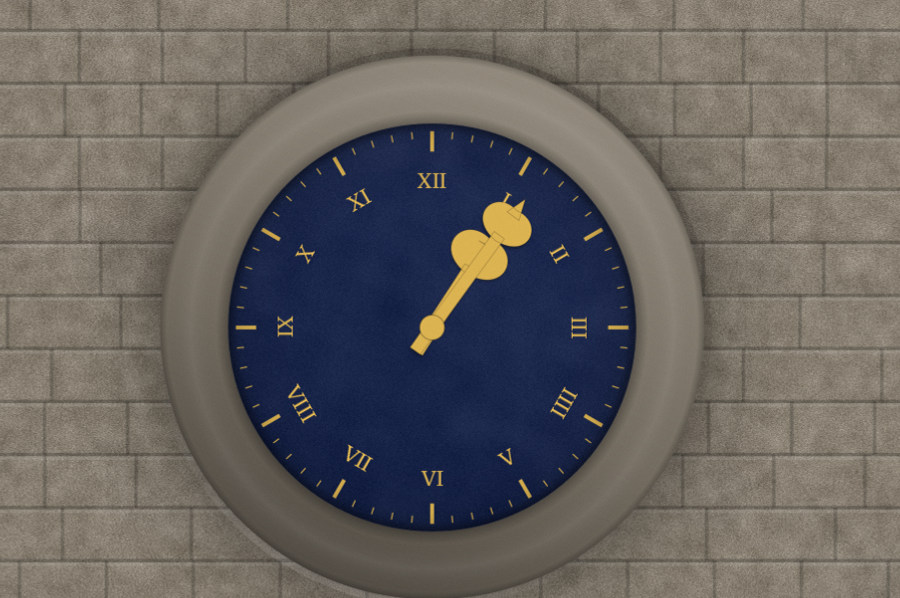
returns 1,06
